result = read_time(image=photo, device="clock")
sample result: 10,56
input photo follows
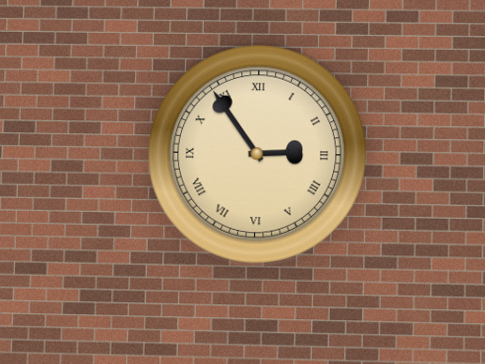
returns 2,54
